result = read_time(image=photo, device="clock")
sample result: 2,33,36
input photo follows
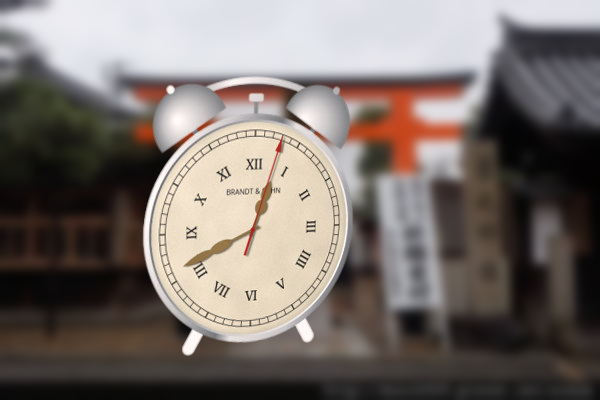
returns 12,41,03
